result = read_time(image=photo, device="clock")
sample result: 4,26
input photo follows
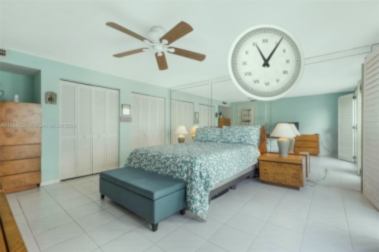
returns 11,06
